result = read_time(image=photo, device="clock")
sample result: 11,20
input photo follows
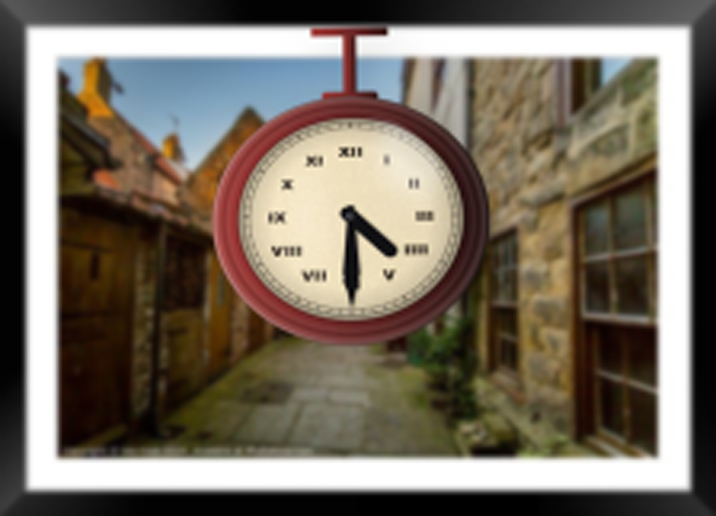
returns 4,30
